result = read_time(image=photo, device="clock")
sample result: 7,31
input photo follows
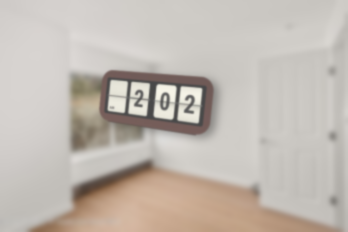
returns 2,02
